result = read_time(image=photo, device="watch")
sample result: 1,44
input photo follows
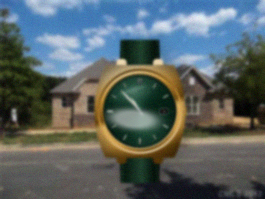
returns 10,53
